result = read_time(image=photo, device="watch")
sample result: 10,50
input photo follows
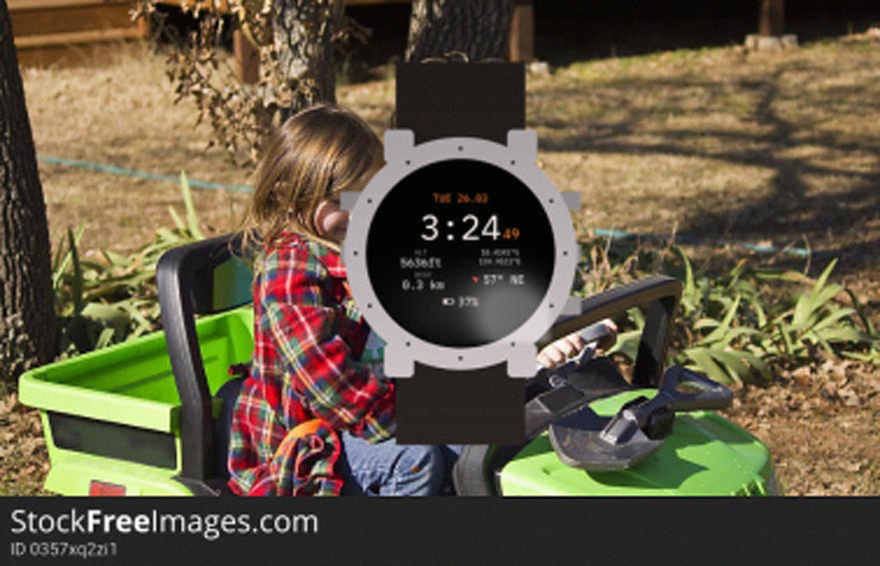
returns 3,24
